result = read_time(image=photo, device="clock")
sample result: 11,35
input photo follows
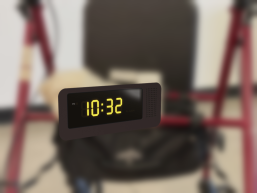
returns 10,32
